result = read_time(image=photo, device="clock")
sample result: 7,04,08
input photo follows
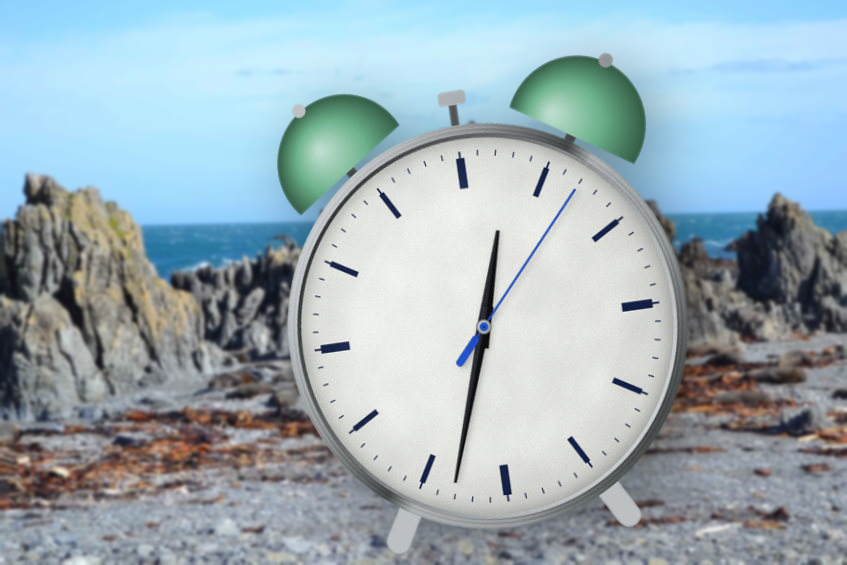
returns 12,33,07
